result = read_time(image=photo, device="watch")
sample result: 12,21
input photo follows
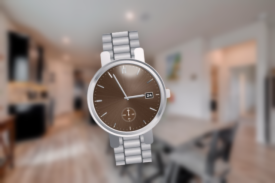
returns 2,56
